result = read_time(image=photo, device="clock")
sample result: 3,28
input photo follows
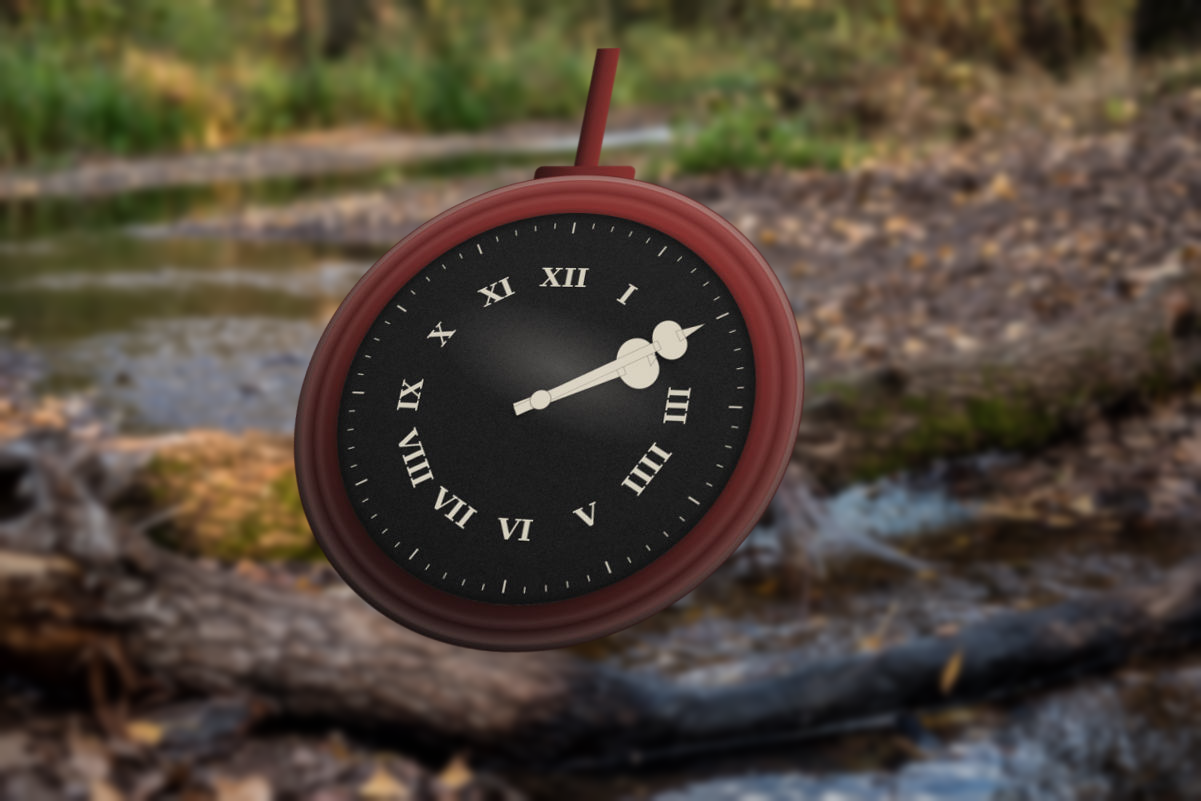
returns 2,10
